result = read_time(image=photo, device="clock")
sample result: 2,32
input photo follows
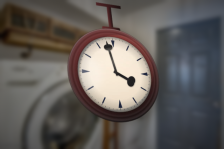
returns 3,58
